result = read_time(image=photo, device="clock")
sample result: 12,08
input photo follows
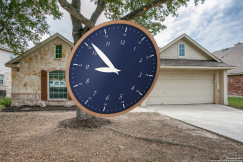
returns 8,51
